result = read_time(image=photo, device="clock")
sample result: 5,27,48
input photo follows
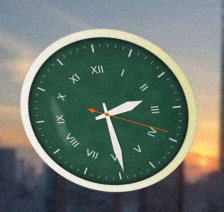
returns 2,29,19
